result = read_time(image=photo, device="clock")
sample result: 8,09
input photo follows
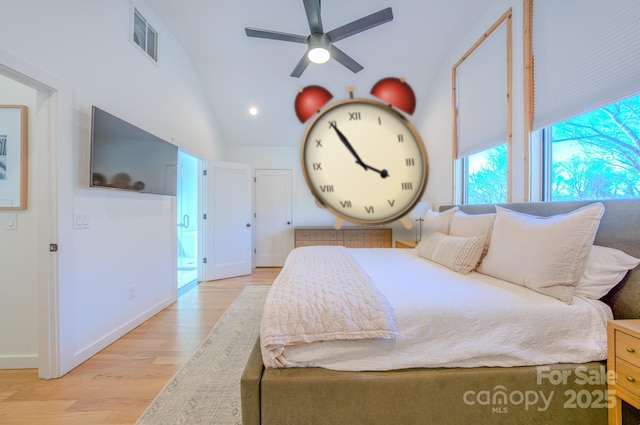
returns 3,55
